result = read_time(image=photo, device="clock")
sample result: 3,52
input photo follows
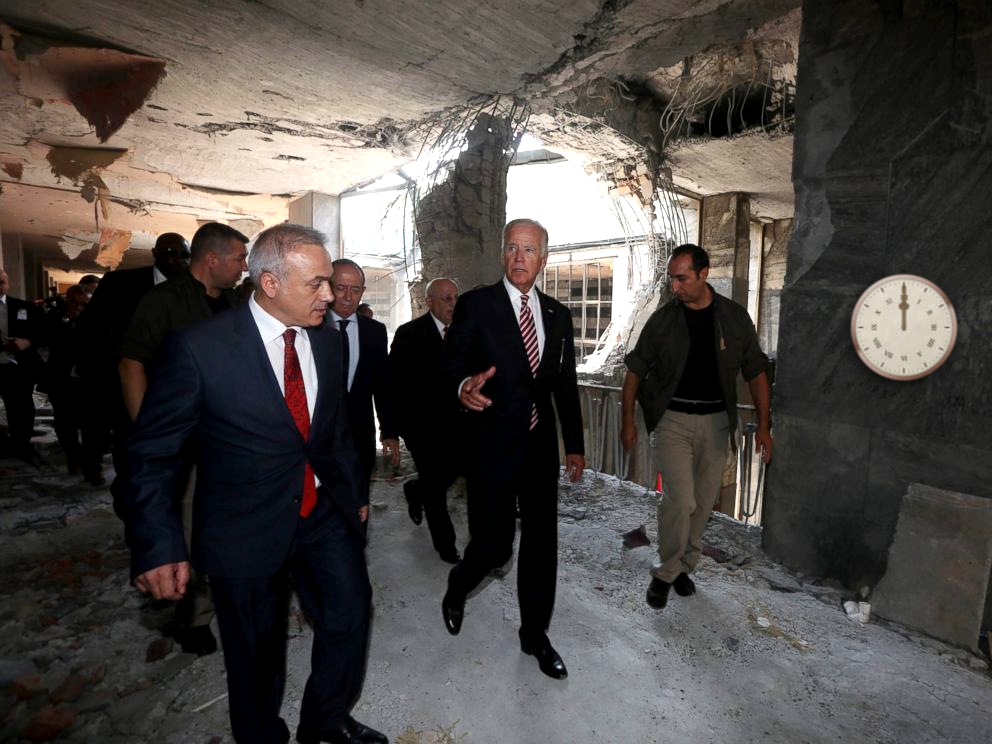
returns 12,00
